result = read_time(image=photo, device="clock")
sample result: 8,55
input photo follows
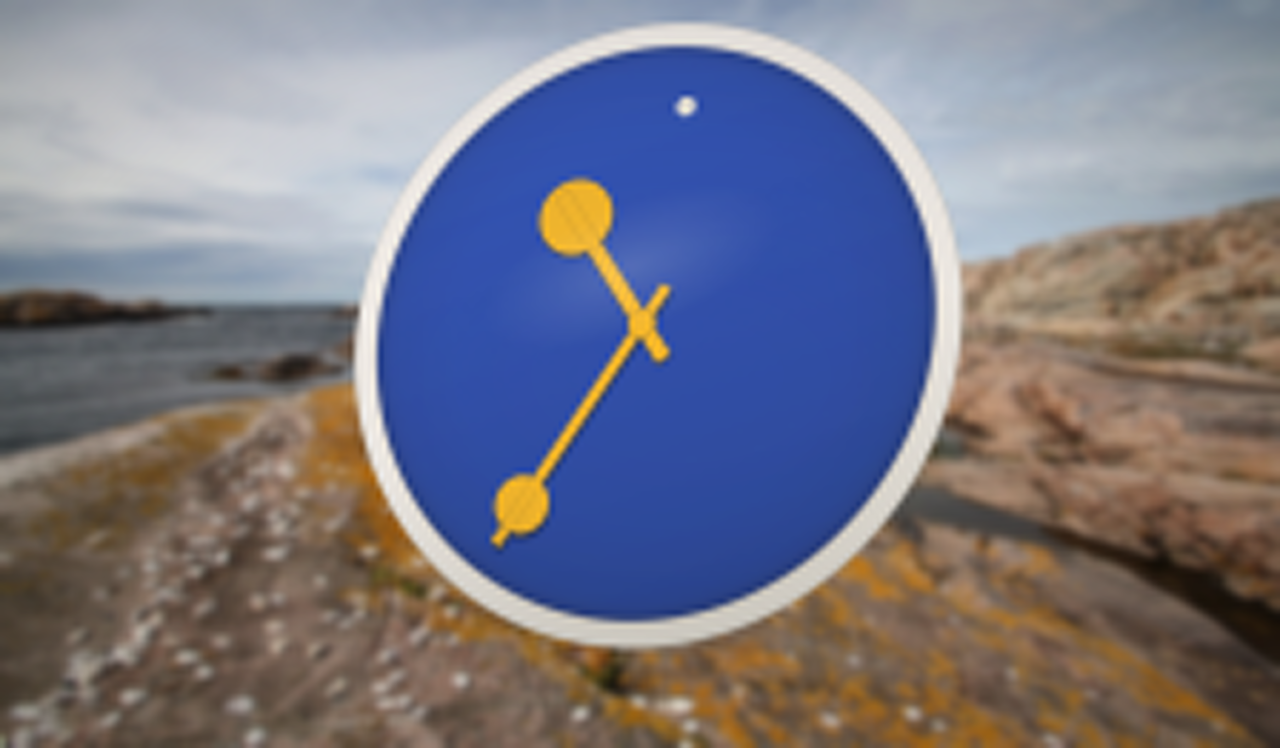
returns 10,34
